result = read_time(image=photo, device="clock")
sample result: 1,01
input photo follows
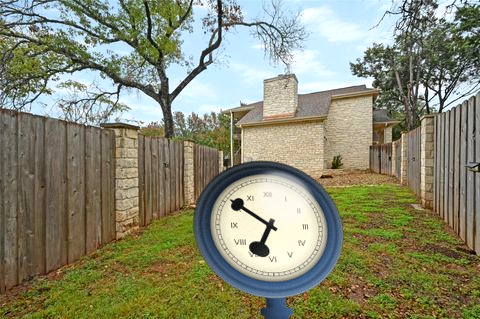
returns 6,51
